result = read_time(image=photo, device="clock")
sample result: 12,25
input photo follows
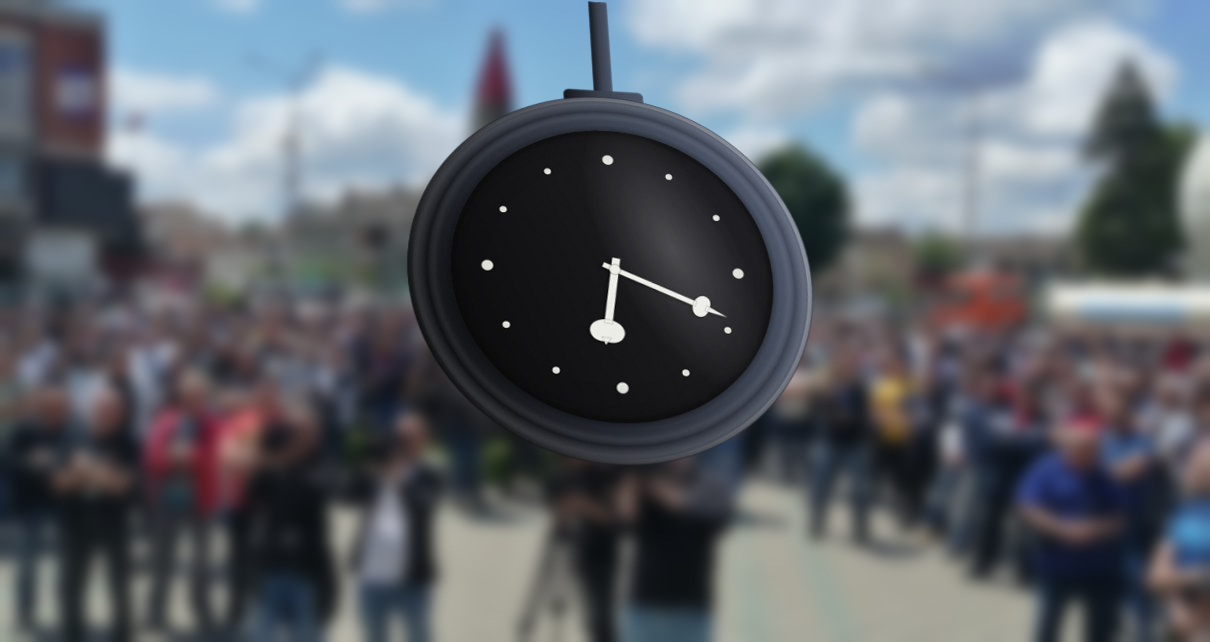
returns 6,19
